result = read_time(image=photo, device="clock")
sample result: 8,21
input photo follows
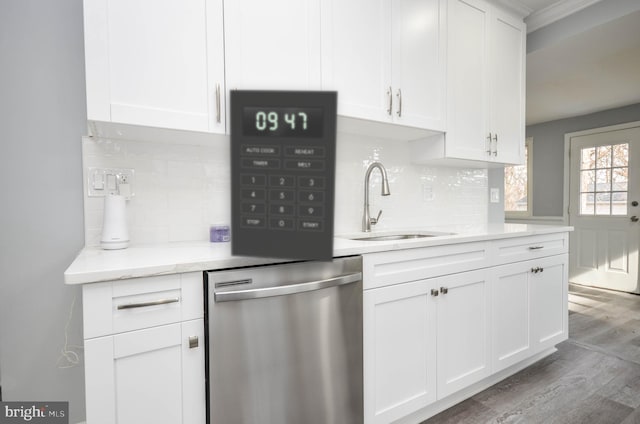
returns 9,47
